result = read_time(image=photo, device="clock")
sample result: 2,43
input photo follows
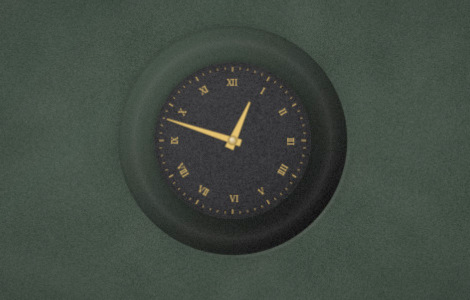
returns 12,48
